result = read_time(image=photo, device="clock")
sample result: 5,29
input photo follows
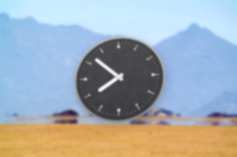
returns 7,52
